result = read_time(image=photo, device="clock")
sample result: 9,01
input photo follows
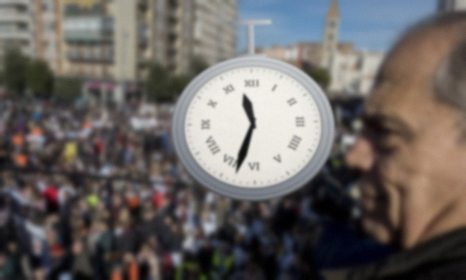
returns 11,33
